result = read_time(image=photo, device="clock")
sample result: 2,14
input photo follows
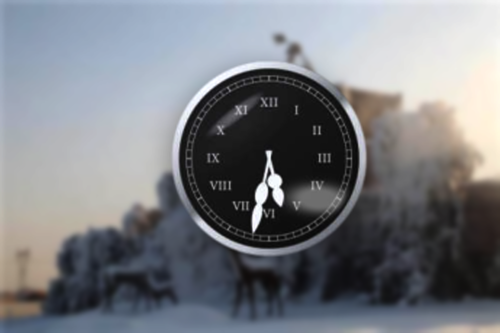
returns 5,32
